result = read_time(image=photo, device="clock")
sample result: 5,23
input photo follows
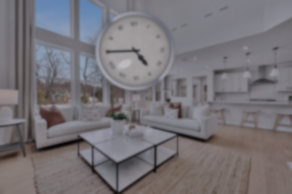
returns 4,45
